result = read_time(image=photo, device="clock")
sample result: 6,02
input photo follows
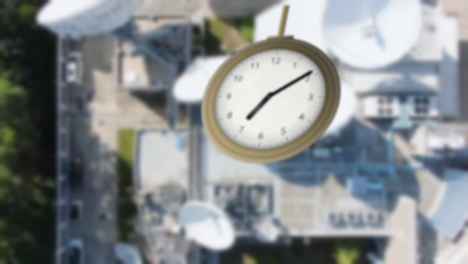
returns 7,09
